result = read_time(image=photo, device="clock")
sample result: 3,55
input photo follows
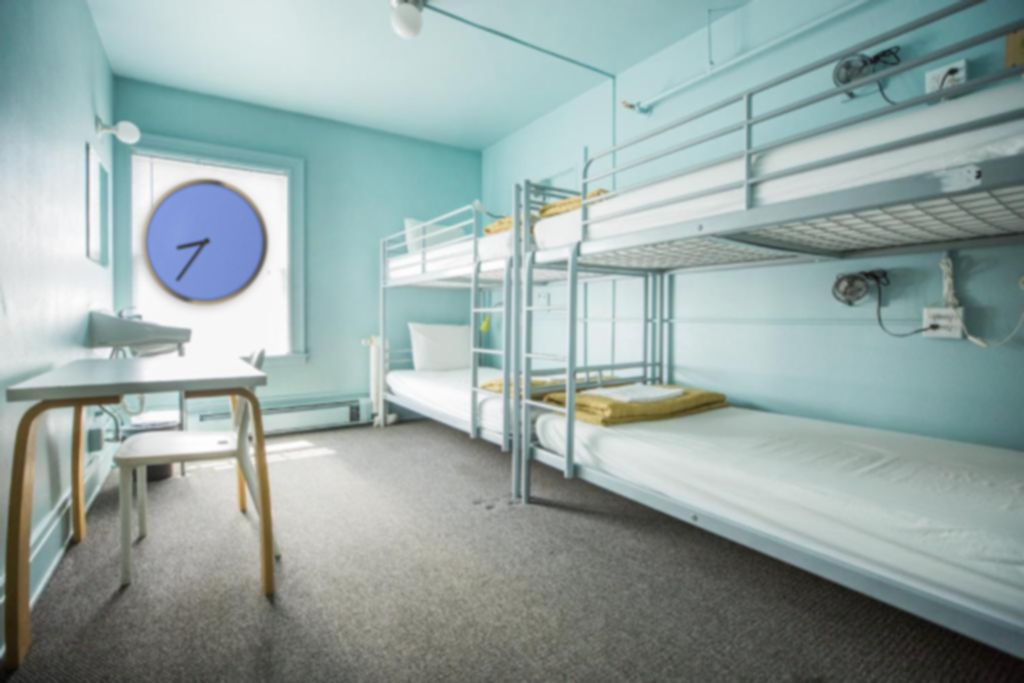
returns 8,36
